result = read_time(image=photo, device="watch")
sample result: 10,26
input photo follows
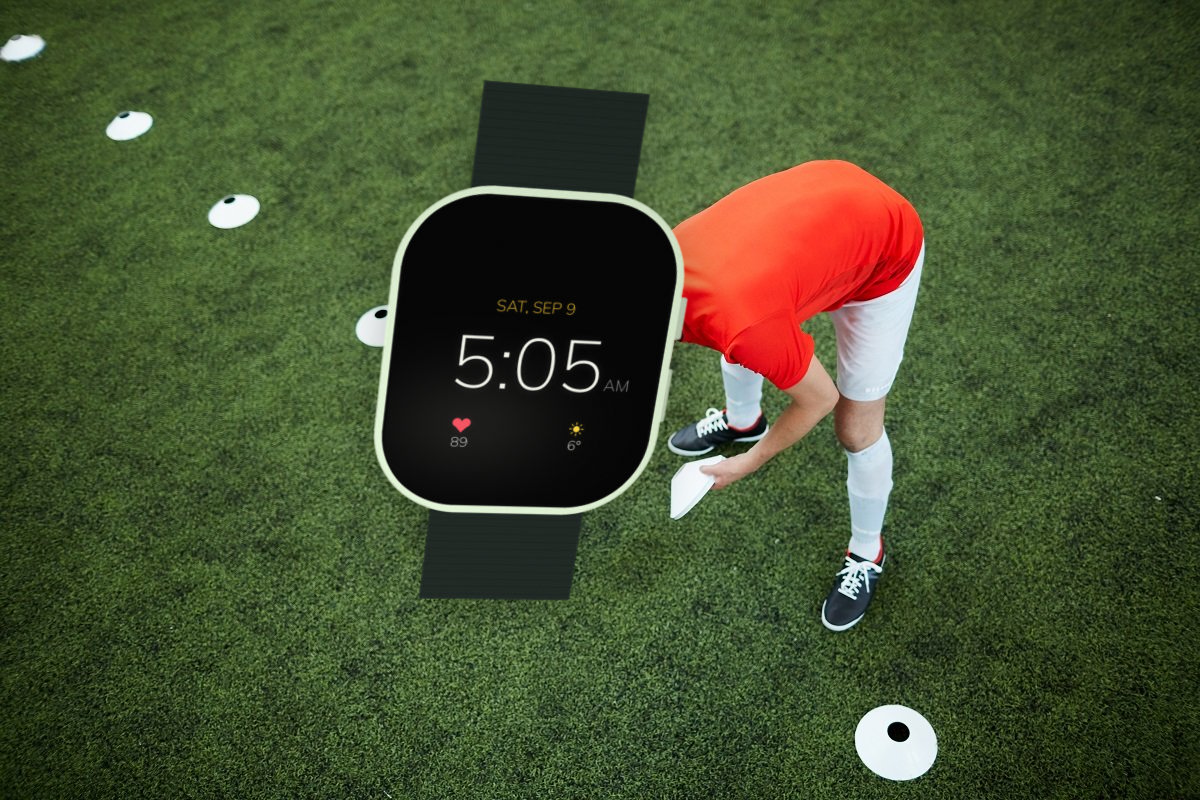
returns 5,05
